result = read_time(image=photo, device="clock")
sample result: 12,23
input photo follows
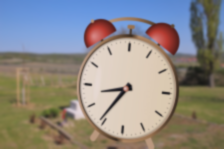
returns 8,36
